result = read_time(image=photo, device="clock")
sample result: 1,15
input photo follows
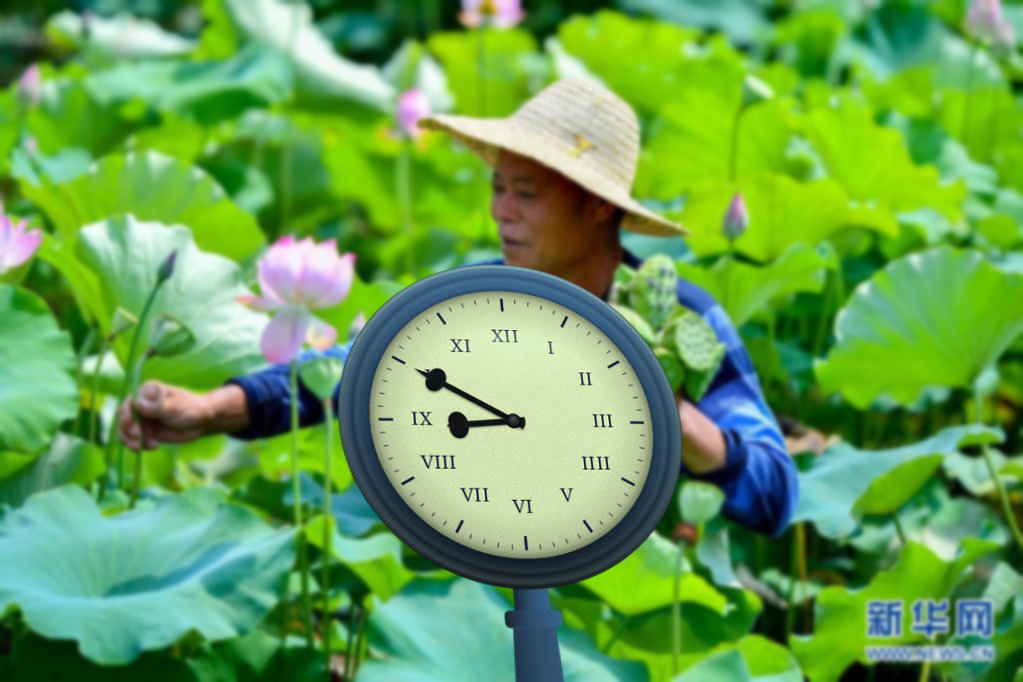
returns 8,50
